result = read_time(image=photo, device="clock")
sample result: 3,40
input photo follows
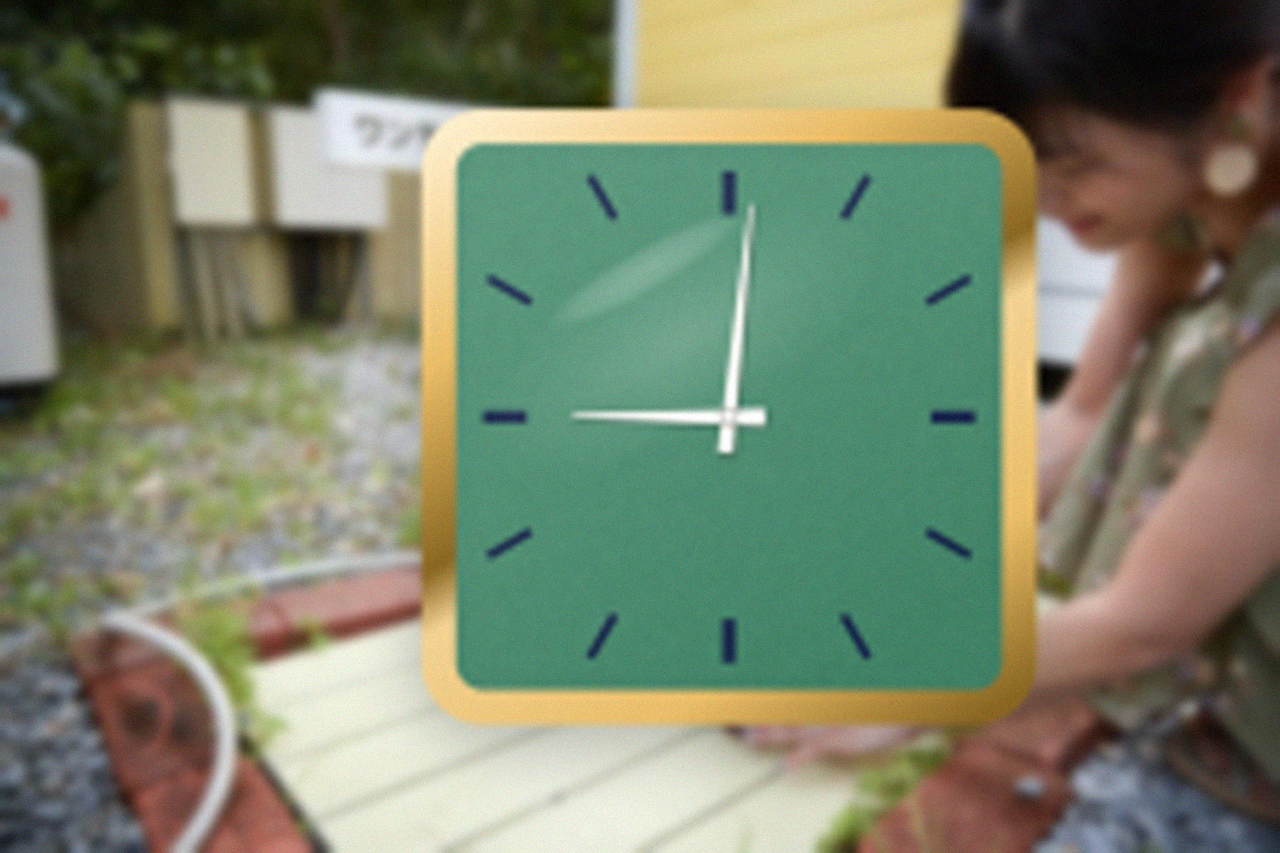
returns 9,01
